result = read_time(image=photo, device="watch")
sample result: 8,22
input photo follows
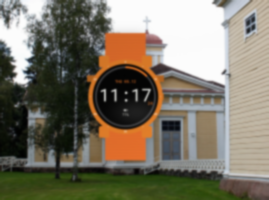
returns 11,17
